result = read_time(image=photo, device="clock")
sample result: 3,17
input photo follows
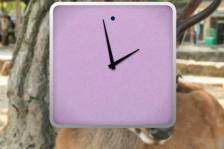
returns 1,58
